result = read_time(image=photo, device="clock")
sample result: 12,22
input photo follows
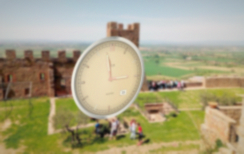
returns 2,58
